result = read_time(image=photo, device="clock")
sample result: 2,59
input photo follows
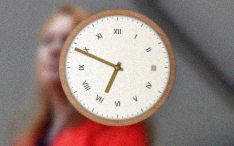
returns 6,49
